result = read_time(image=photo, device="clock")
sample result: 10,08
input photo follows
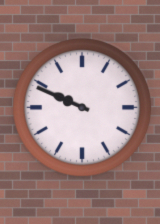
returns 9,49
